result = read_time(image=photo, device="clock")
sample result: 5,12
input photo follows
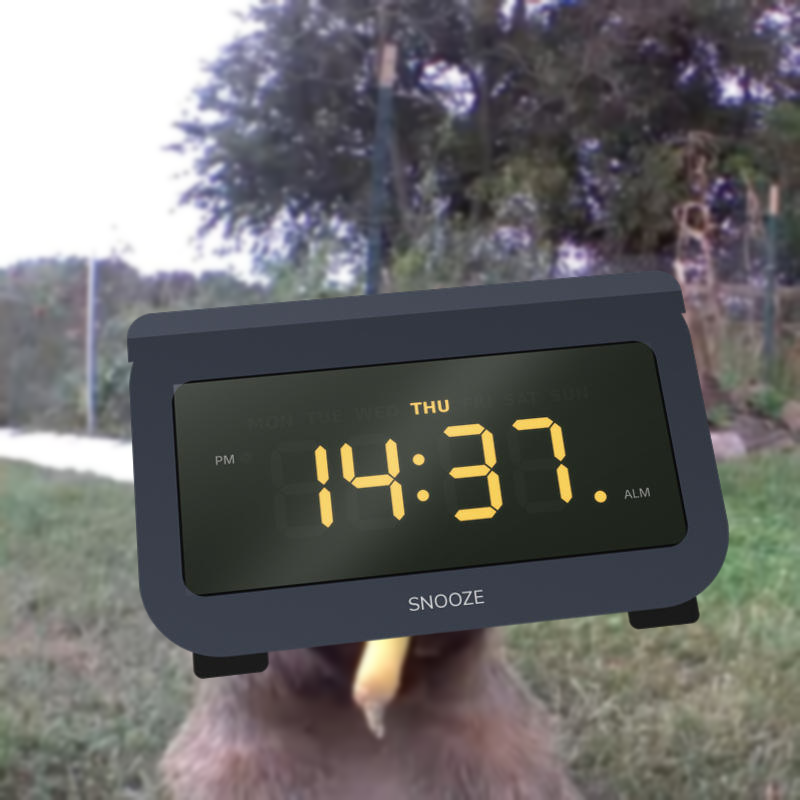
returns 14,37
